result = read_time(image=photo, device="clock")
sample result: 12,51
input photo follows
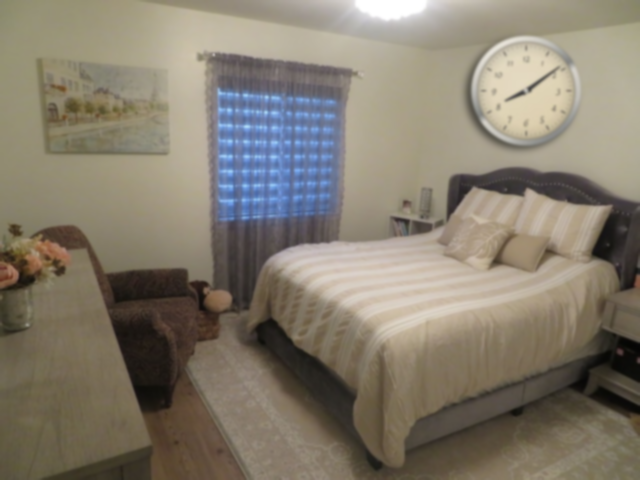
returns 8,09
